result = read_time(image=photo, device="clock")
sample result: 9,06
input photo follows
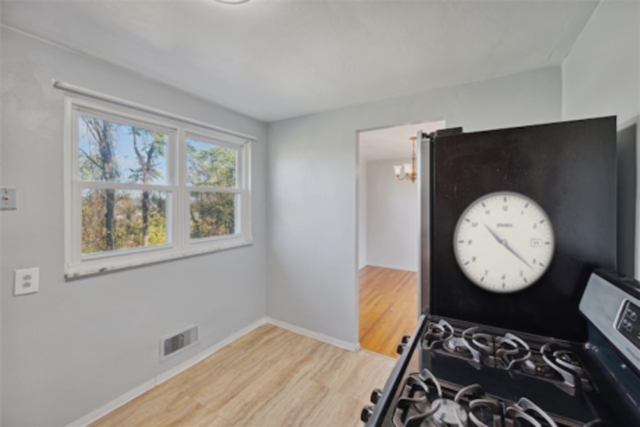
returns 10,22
